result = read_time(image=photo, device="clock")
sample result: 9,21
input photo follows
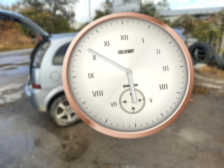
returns 5,51
